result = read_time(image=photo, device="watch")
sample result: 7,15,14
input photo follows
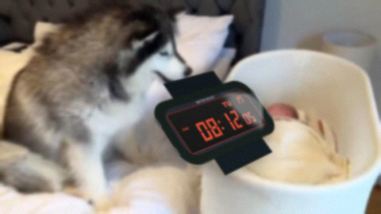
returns 8,12,05
